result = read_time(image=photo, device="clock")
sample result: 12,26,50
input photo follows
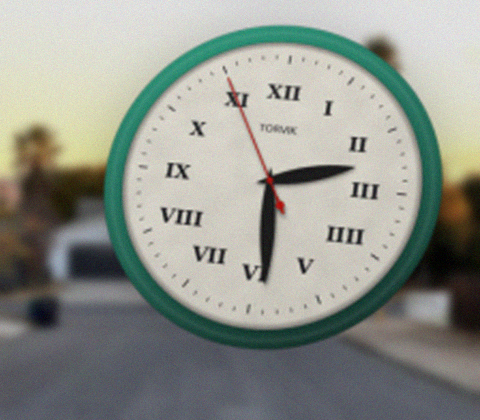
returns 2,28,55
